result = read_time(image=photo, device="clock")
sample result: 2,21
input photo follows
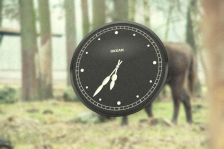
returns 6,37
